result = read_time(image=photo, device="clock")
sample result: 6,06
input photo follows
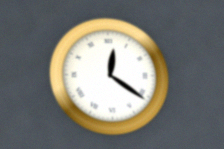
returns 12,21
